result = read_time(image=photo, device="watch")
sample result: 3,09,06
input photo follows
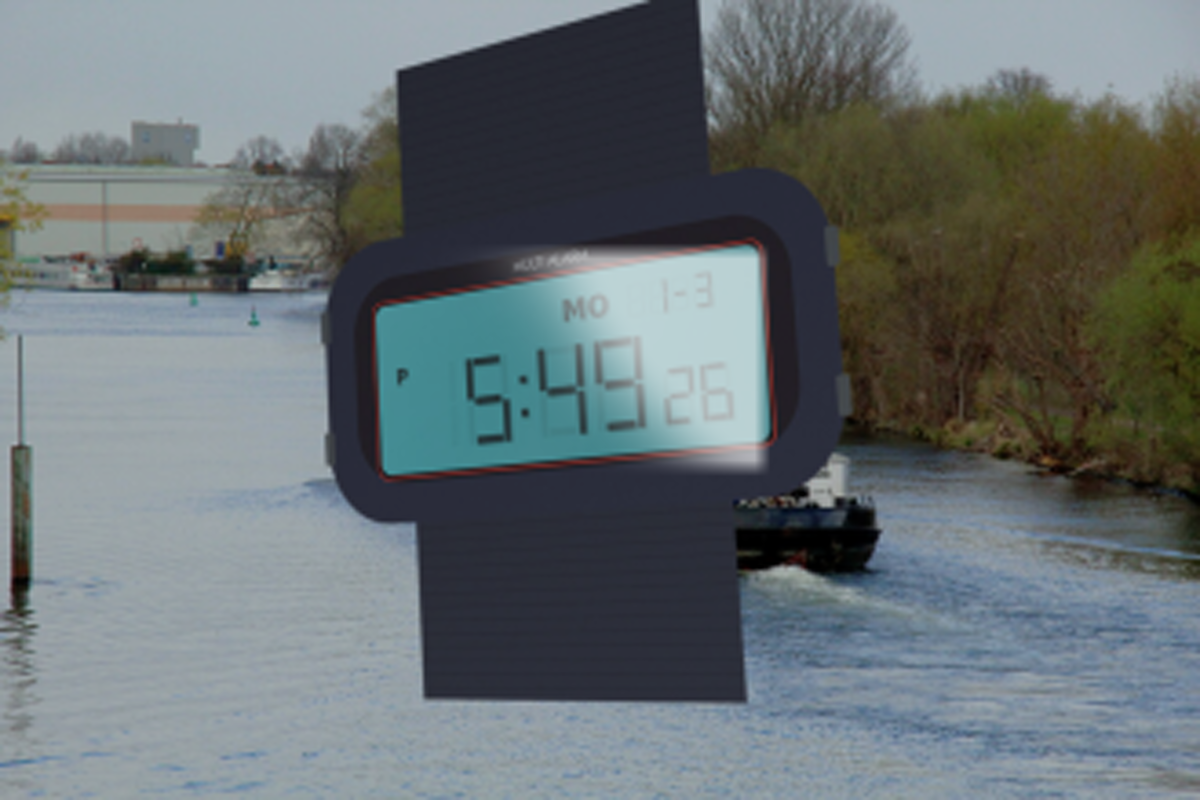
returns 5,49,26
